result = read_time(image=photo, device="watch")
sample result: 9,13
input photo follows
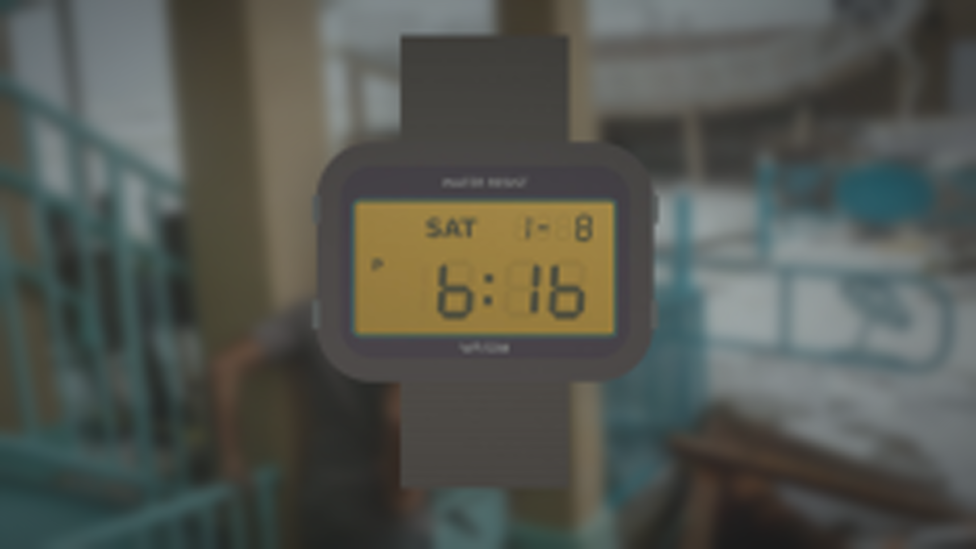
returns 6,16
